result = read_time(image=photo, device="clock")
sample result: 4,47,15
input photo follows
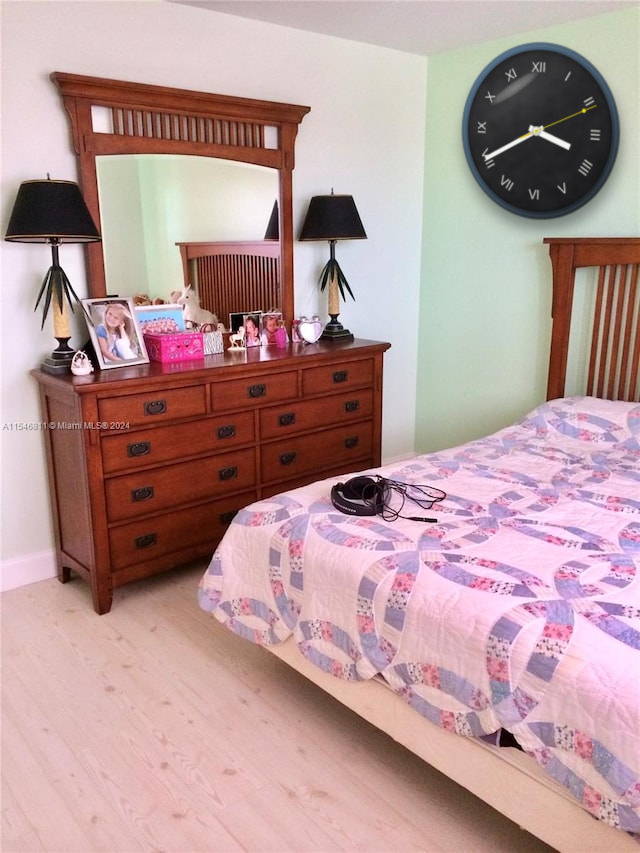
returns 3,40,11
